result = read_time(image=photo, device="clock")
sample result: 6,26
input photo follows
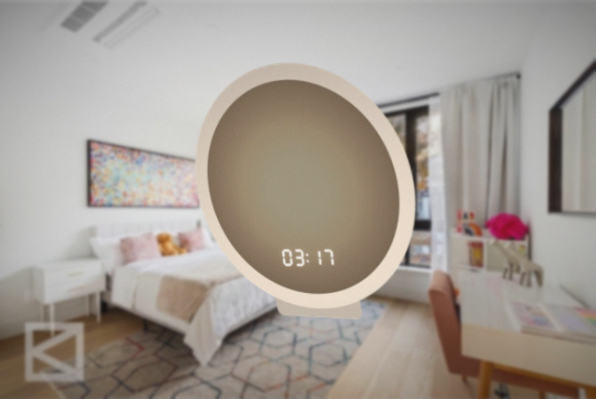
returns 3,17
